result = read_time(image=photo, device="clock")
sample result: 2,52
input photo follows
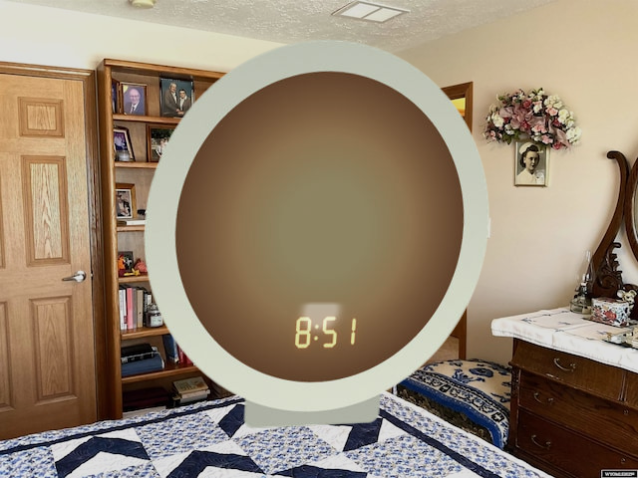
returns 8,51
